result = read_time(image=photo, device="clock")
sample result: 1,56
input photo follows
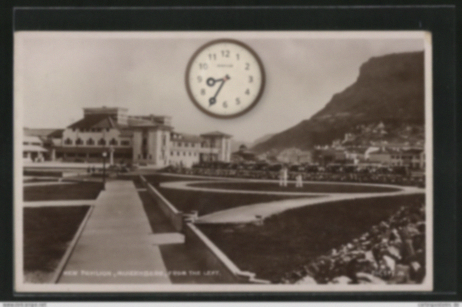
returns 8,35
